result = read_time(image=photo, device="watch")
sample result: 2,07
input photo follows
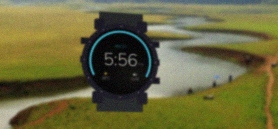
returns 5,56
